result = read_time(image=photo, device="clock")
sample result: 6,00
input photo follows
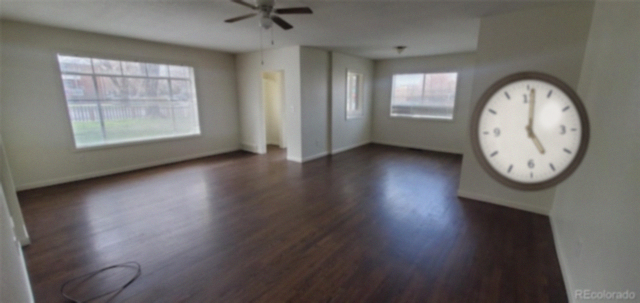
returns 5,01
